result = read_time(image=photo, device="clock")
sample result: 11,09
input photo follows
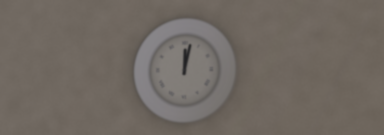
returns 12,02
